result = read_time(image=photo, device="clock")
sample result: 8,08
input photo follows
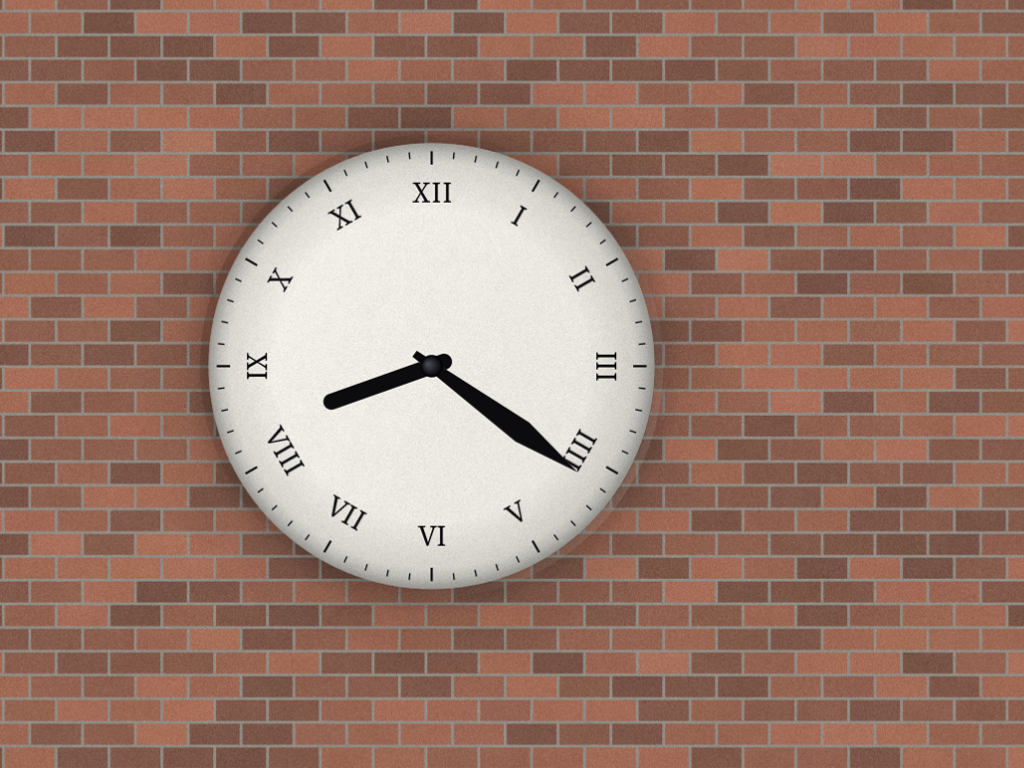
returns 8,21
